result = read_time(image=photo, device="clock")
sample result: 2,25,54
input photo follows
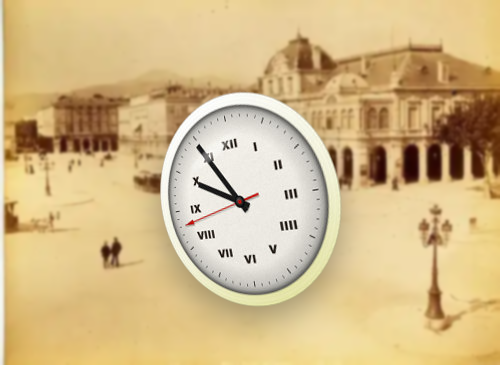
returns 9,54,43
